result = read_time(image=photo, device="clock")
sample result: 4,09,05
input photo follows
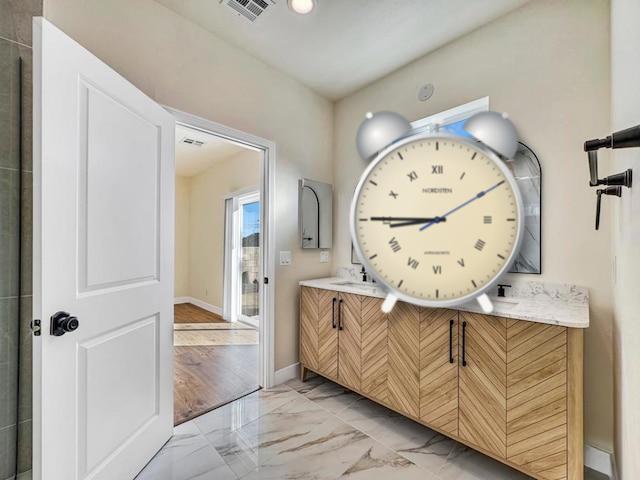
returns 8,45,10
